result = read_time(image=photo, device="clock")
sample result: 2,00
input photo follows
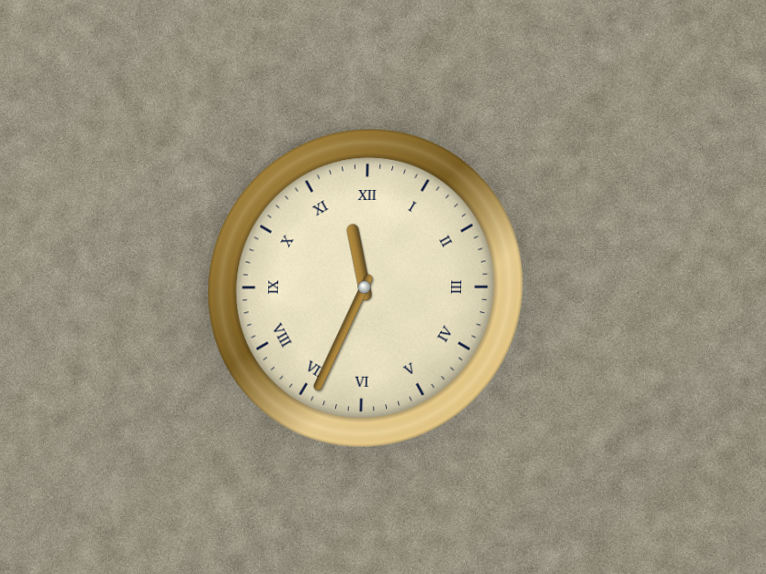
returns 11,34
